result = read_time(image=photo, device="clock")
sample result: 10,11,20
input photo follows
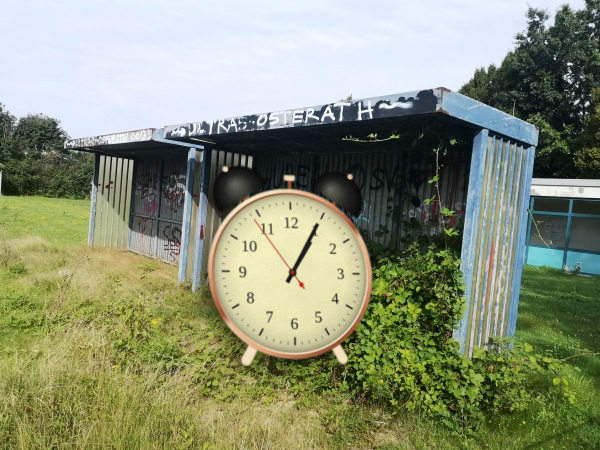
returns 1,04,54
